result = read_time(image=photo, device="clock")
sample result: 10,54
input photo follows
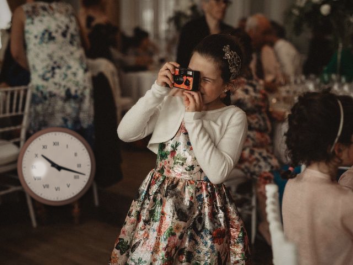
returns 10,18
